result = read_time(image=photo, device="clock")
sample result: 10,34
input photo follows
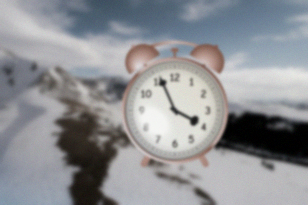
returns 3,56
